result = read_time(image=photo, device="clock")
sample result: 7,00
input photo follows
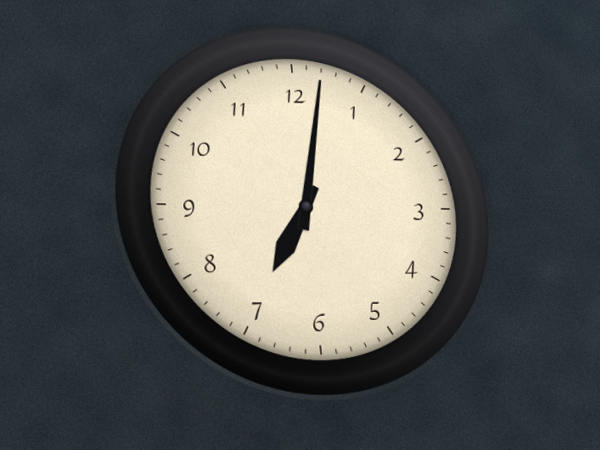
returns 7,02
